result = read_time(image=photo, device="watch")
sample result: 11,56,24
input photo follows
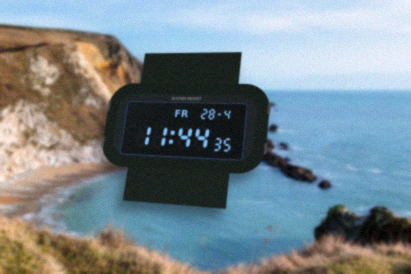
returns 11,44,35
